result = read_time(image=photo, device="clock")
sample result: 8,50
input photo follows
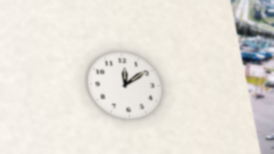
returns 12,09
